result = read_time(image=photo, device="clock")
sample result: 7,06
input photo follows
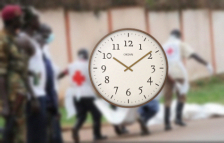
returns 10,09
